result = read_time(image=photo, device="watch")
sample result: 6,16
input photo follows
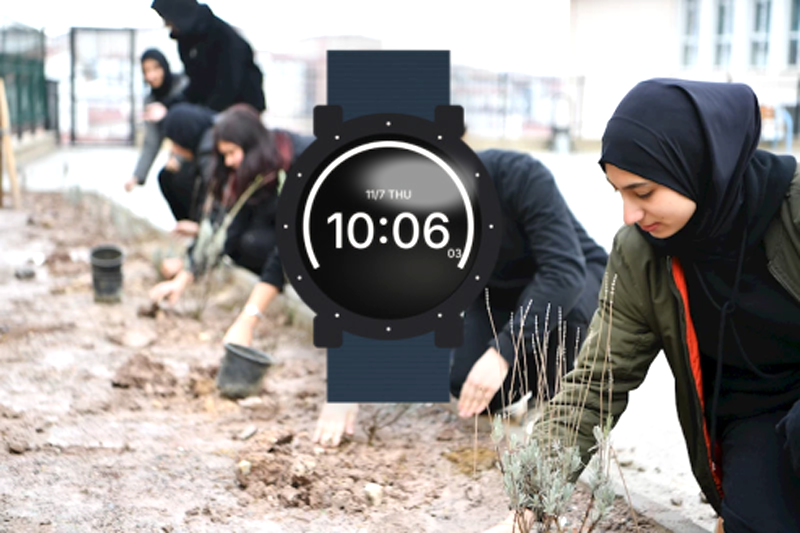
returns 10,06
